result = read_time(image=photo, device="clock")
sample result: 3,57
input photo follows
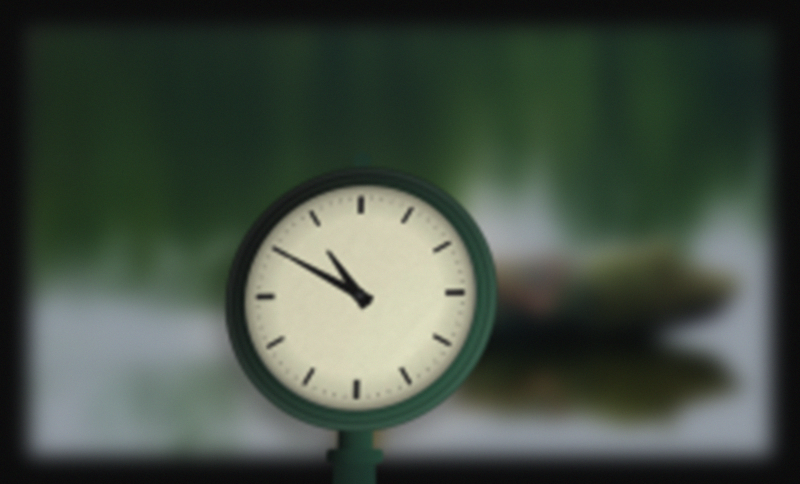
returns 10,50
